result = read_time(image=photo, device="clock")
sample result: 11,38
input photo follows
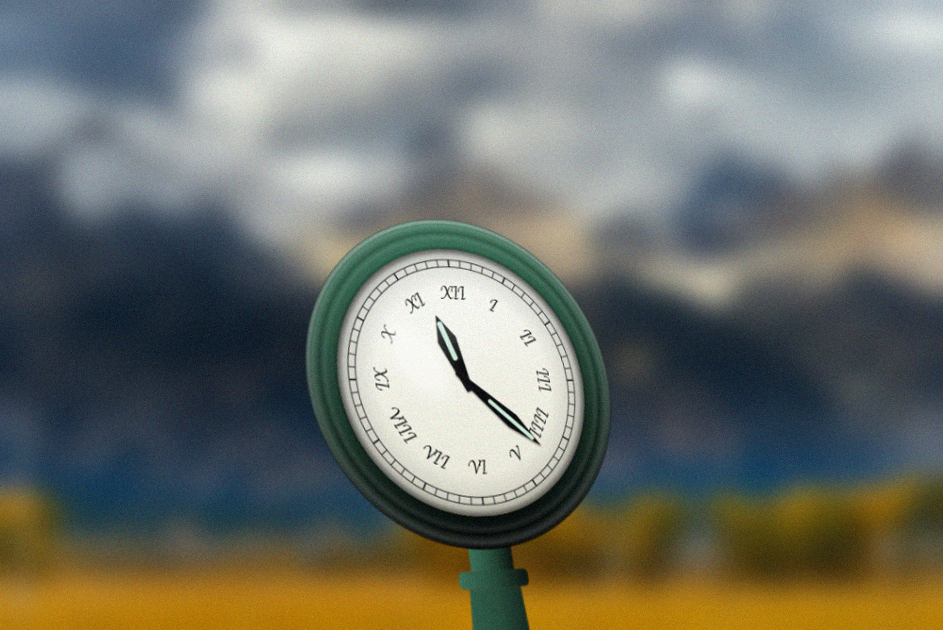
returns 11,22
